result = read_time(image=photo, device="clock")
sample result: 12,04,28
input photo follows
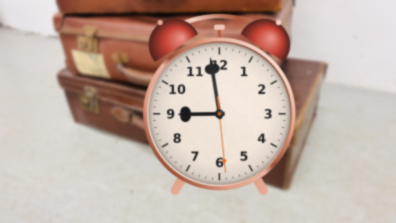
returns 8,58,29
